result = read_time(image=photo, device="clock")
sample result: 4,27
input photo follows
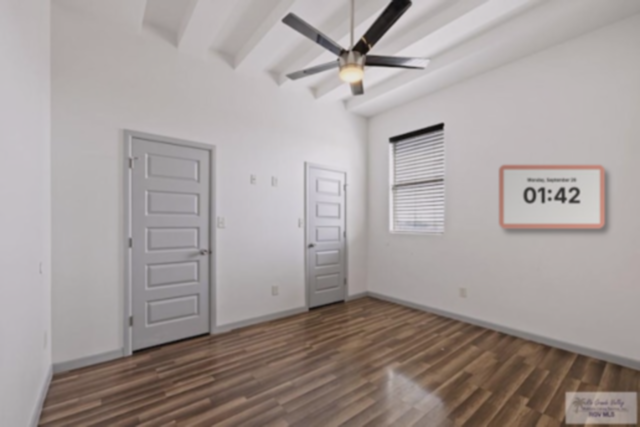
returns 1,42
